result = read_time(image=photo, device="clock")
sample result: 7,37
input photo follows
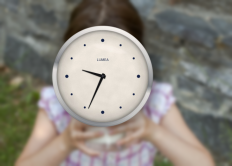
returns 9,34
